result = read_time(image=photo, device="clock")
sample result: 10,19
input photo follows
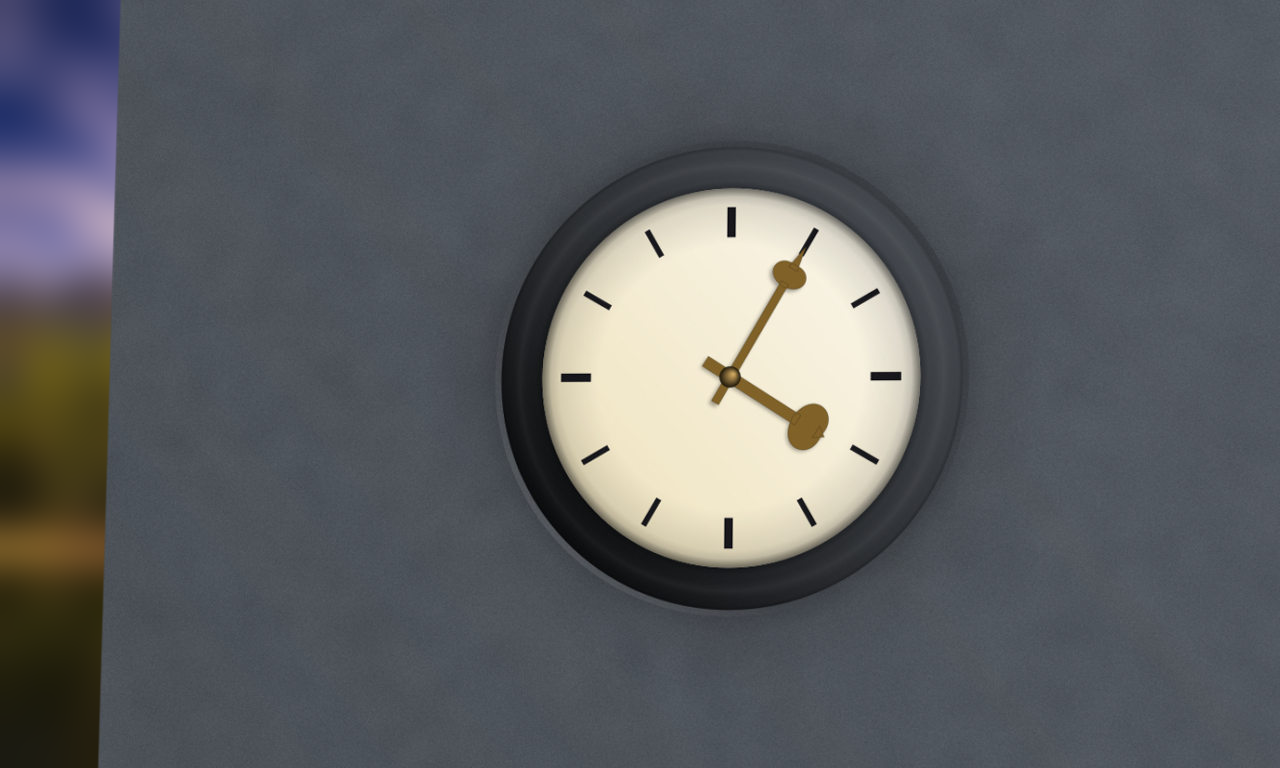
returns 4,05
